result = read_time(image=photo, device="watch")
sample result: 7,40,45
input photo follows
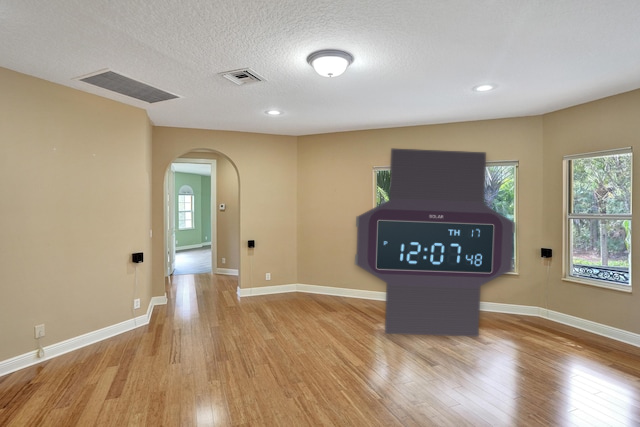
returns 12,07,48
